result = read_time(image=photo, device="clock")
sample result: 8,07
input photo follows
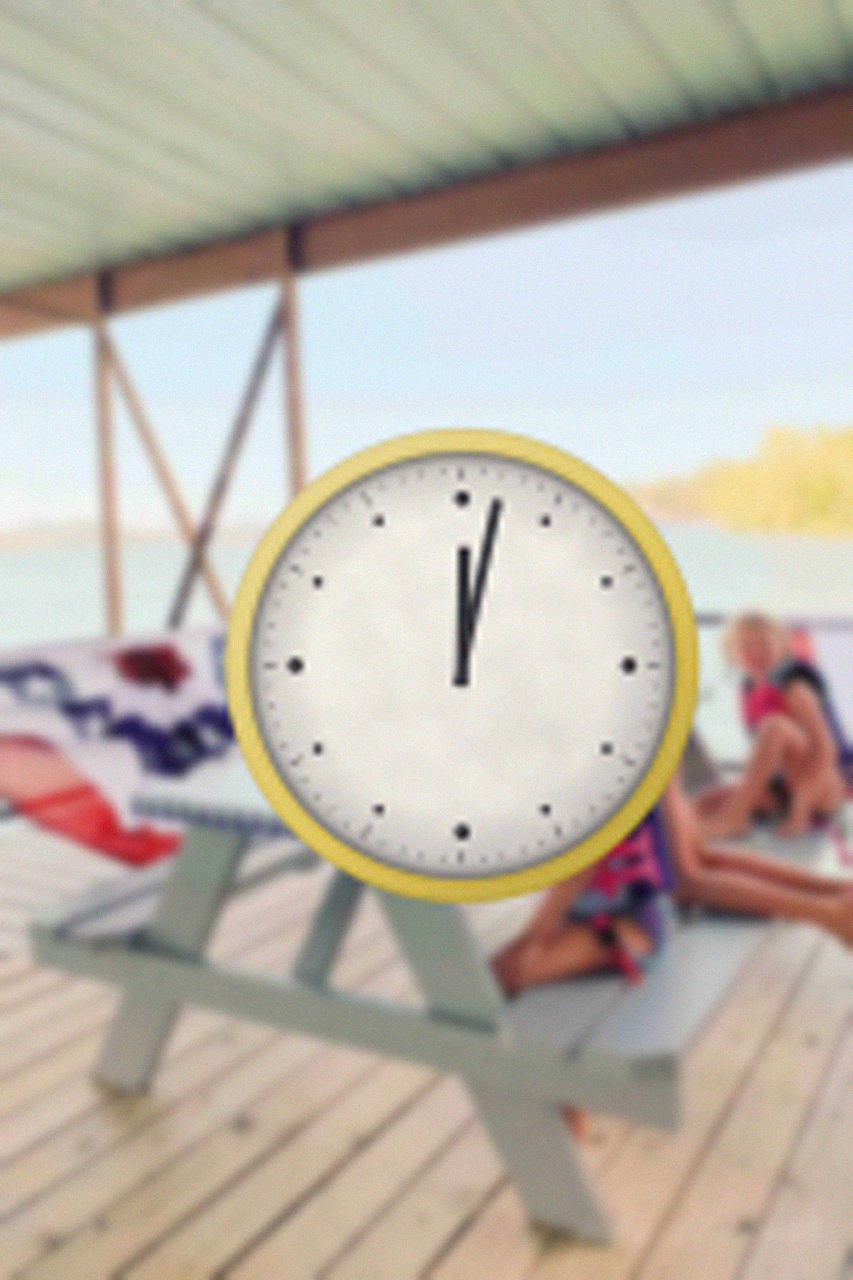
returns 12,02
